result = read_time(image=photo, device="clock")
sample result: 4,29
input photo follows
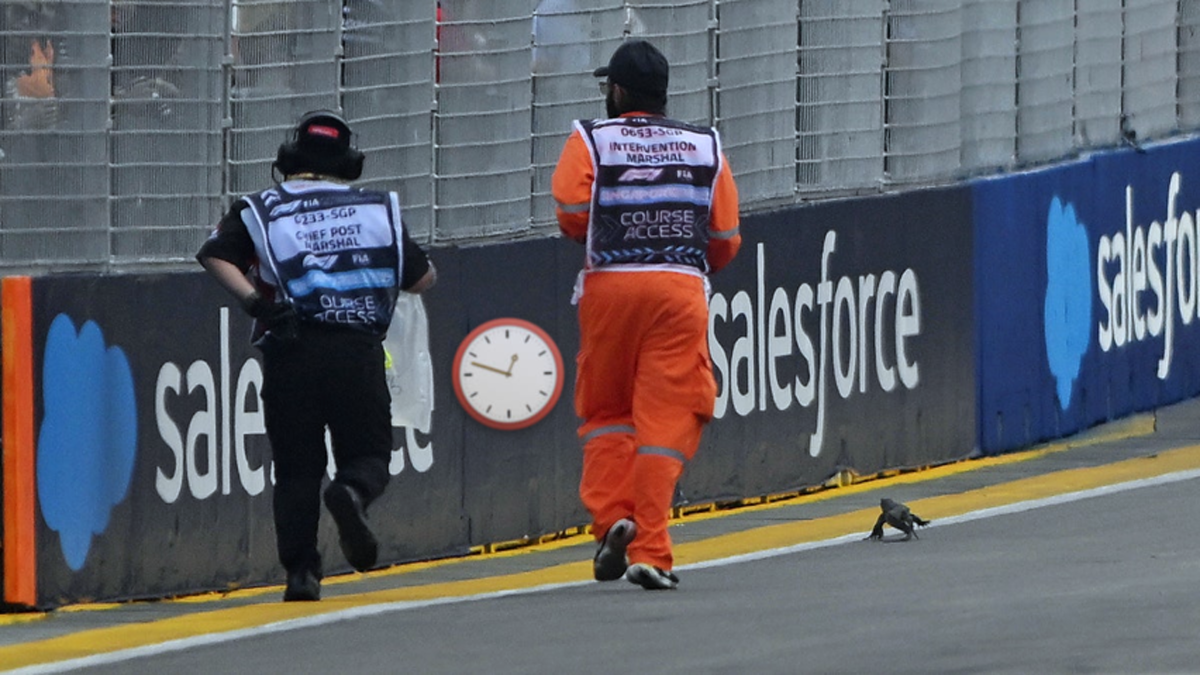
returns 12,48
